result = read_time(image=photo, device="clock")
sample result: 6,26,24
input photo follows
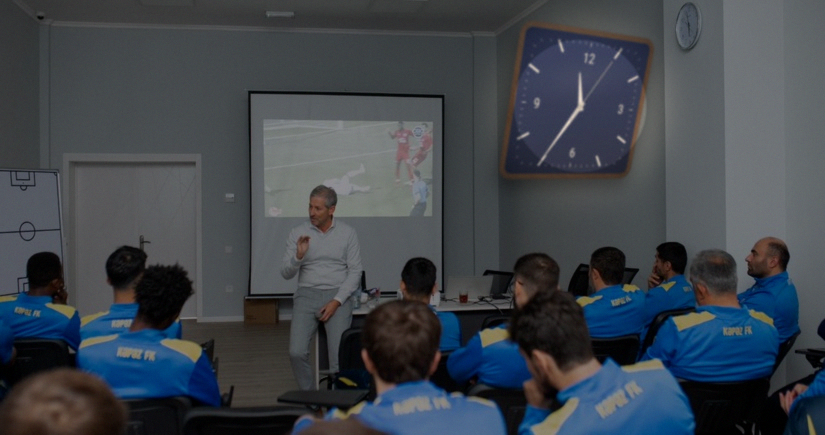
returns 11,35,05
